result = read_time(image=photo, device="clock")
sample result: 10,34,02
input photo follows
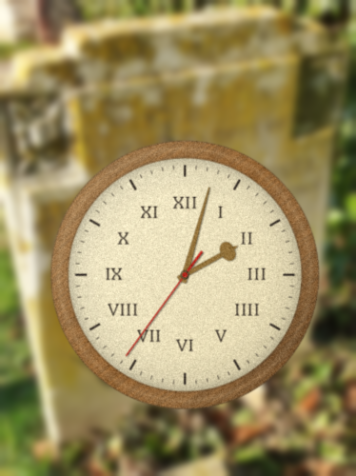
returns 2,02,36
